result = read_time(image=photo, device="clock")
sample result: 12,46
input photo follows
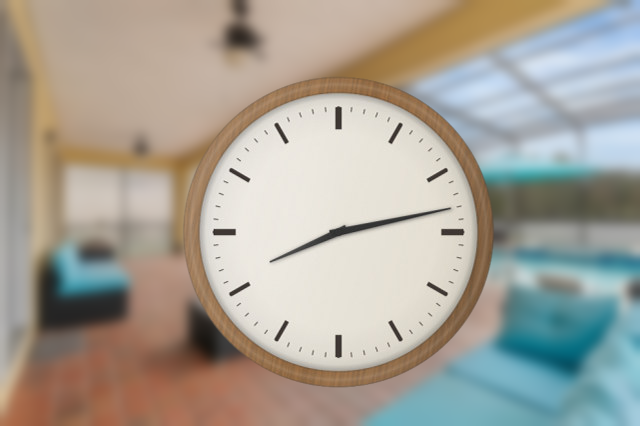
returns 8,13
